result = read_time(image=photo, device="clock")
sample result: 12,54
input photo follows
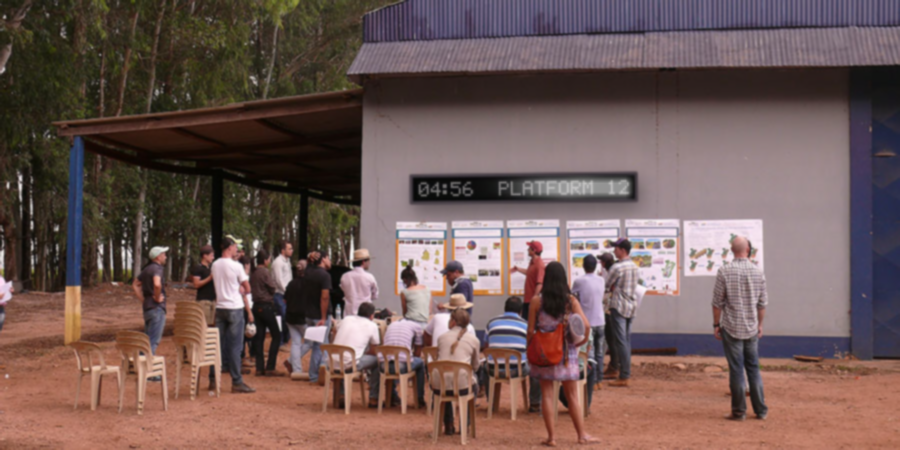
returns 4,56
